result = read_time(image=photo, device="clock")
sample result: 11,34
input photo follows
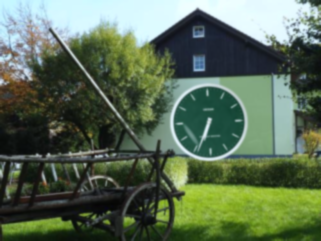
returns 6,34
